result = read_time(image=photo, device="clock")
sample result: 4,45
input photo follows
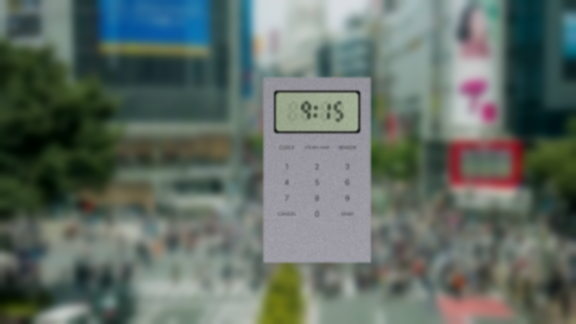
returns 9,15
